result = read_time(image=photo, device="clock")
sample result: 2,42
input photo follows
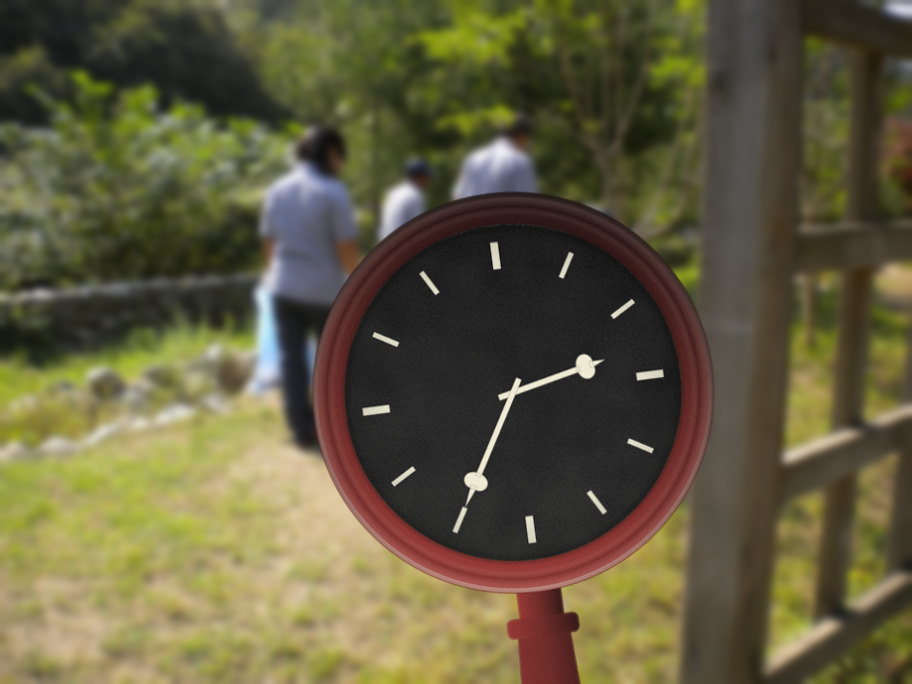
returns 2,35
